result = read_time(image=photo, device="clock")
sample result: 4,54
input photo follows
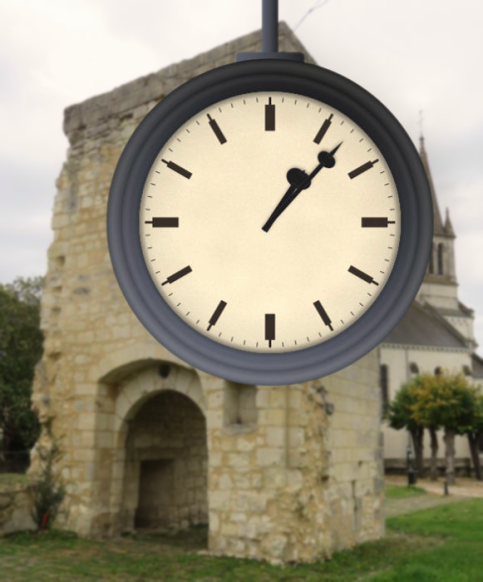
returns 1,07
